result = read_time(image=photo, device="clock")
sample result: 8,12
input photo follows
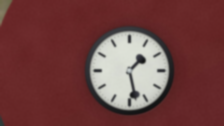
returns 1,28
